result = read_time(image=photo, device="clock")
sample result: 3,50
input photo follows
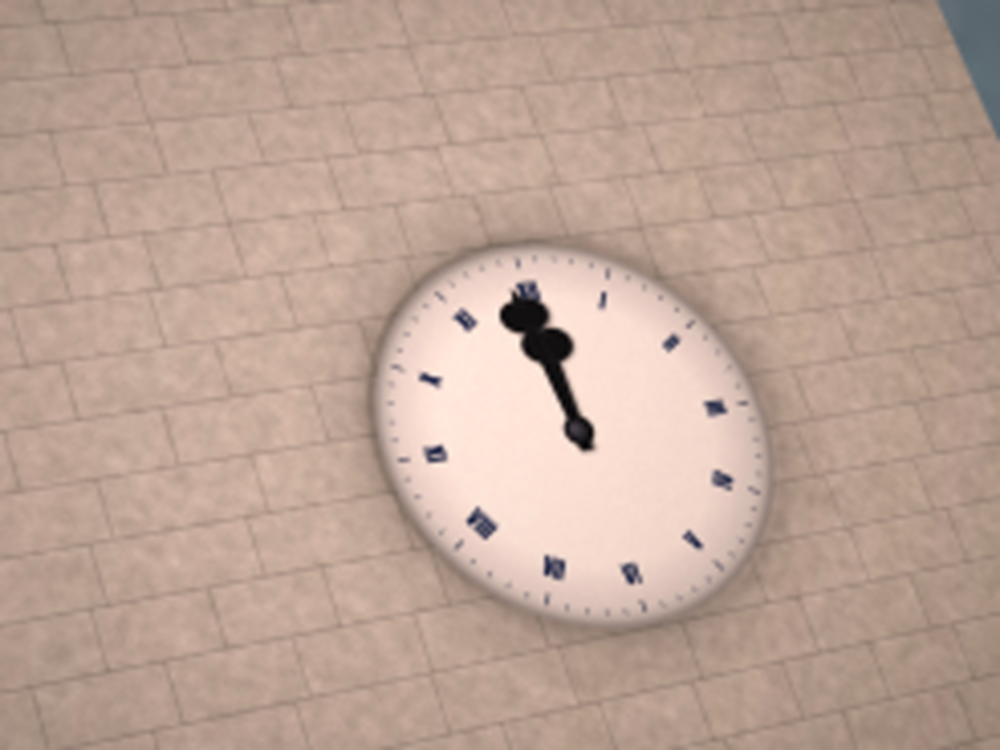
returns 11,59
